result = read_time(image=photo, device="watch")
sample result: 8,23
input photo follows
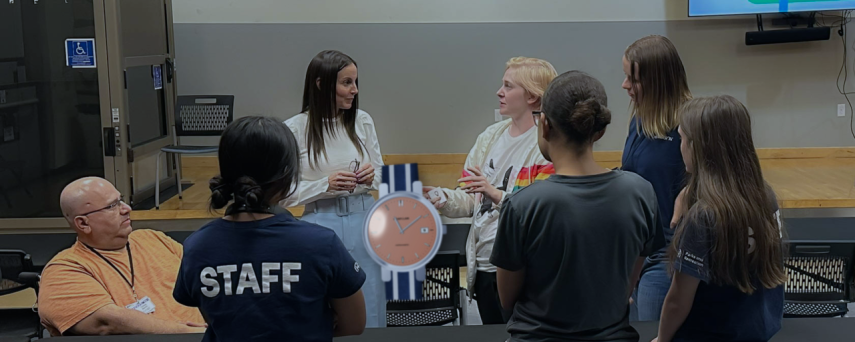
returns 11,09
